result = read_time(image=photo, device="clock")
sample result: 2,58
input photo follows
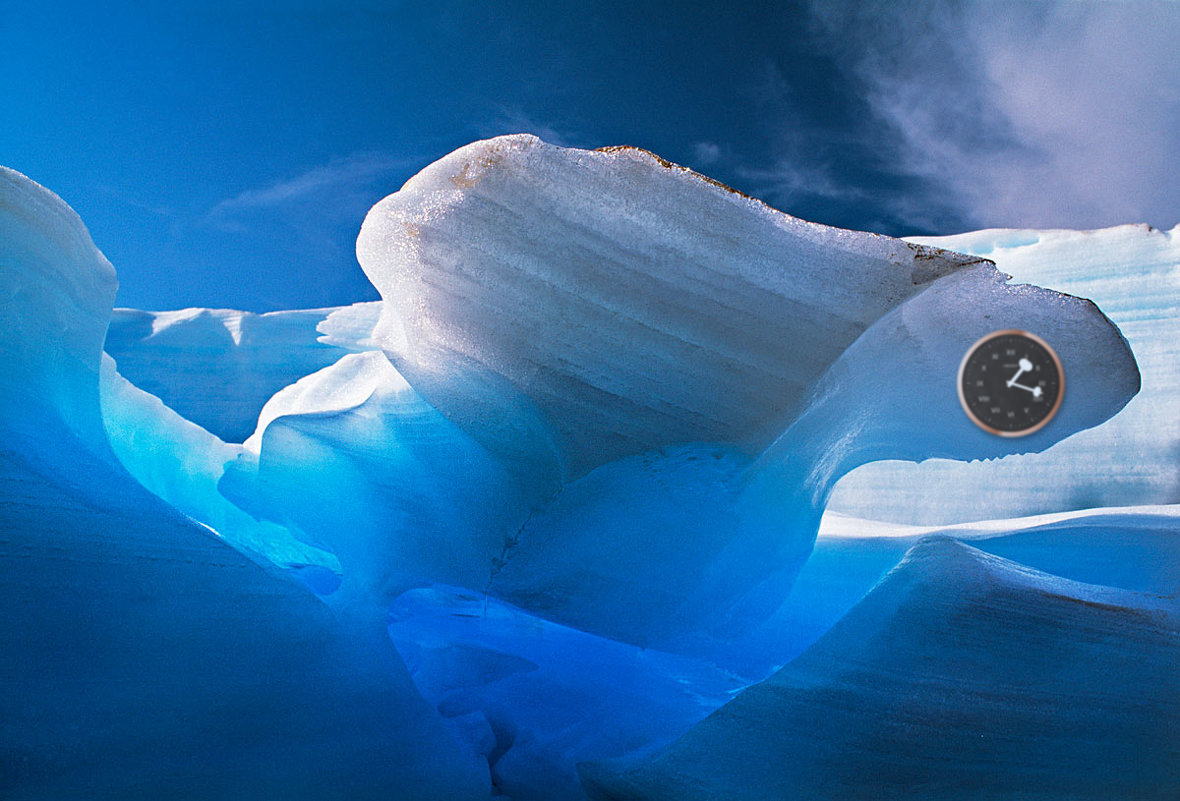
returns 1,18
